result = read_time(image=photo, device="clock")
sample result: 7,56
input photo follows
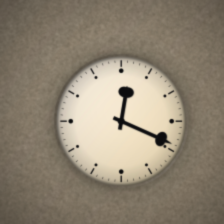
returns 12,19
